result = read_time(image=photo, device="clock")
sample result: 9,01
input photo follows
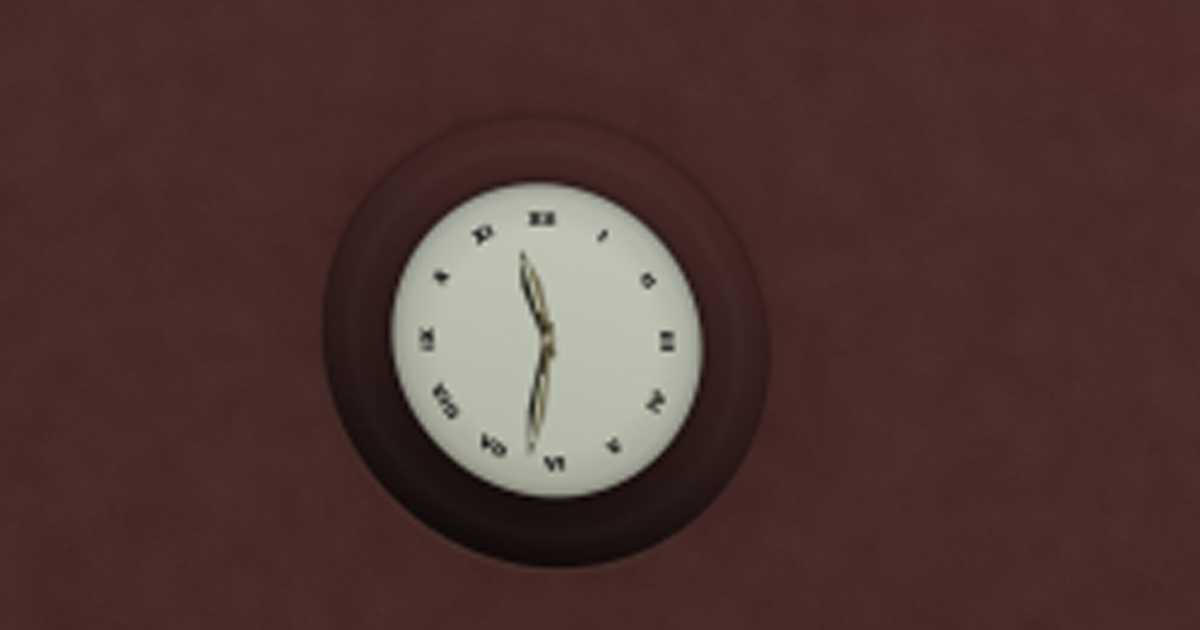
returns 11,32
